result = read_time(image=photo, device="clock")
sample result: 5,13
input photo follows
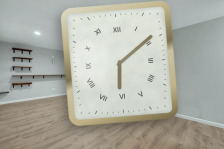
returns 6,09
